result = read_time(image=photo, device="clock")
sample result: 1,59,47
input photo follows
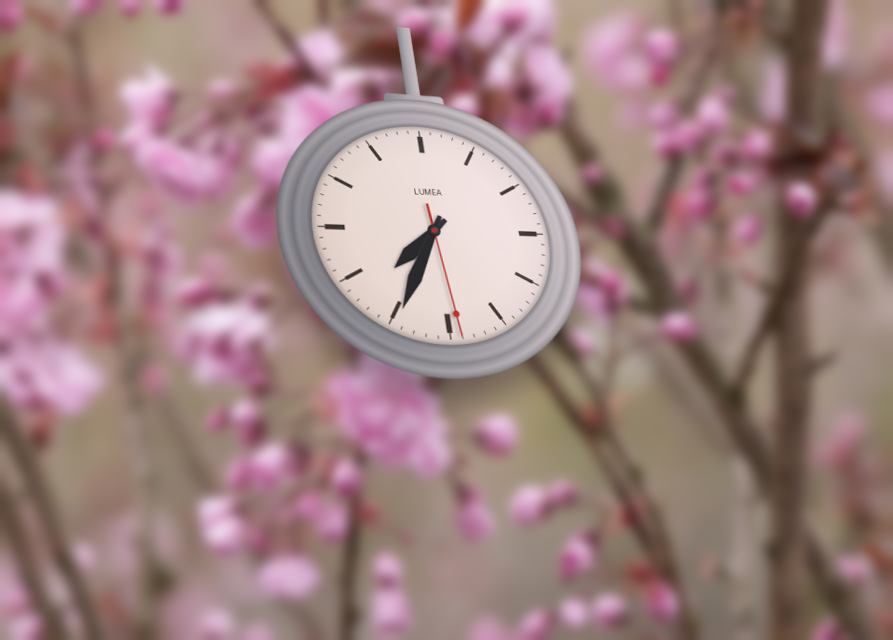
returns 7,34,29
